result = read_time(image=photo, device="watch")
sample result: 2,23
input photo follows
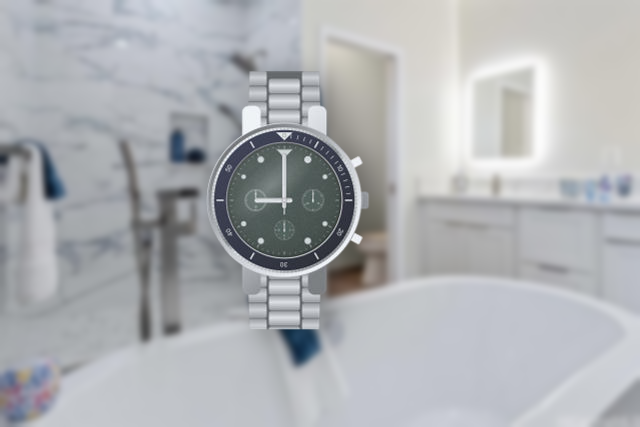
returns 9,00
